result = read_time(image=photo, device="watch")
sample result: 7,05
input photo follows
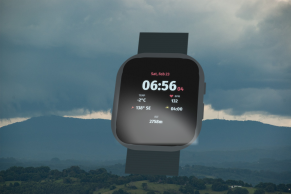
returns 6,56
